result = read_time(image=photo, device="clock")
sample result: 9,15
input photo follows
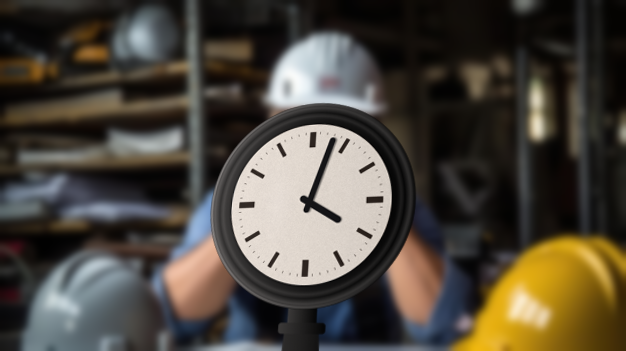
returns 4,03
